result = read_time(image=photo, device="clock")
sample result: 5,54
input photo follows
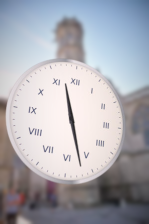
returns 11,27
